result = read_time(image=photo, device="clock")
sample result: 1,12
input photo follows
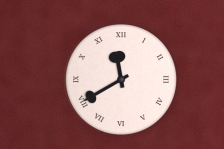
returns 11,40
